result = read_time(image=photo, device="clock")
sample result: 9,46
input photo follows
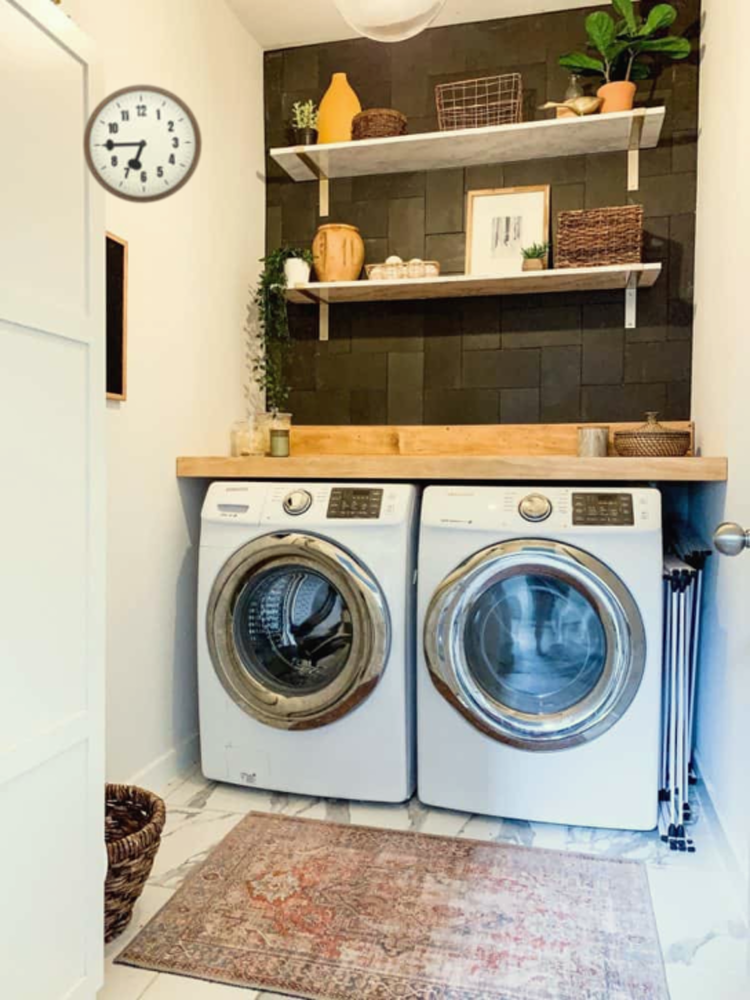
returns 6,45
